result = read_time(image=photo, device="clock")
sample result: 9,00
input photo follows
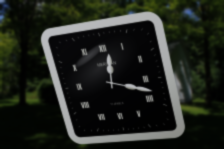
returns 12,18
